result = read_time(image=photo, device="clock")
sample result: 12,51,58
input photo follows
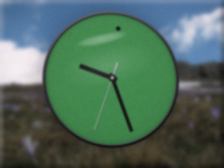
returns 9,25,32
